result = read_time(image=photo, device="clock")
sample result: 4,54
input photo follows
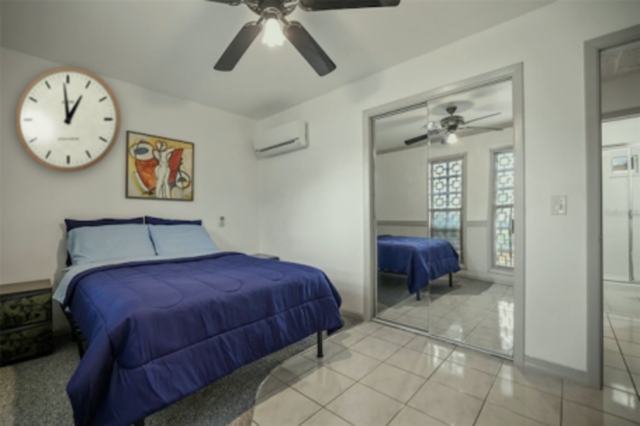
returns 12,59
